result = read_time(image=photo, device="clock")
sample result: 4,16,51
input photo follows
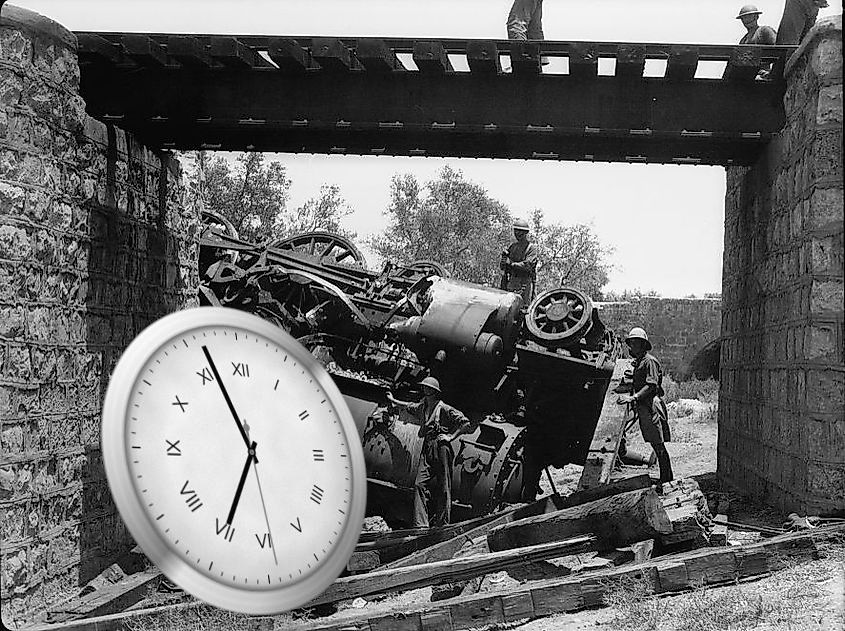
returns 6,56,29
